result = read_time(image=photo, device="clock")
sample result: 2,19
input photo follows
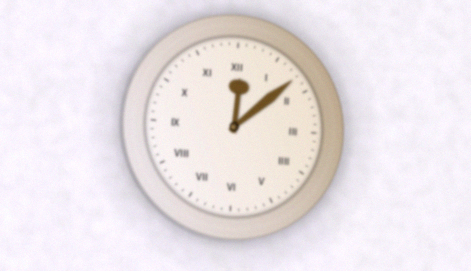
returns 12,08
